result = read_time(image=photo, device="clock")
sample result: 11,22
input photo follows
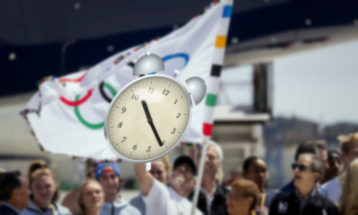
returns 10,21
